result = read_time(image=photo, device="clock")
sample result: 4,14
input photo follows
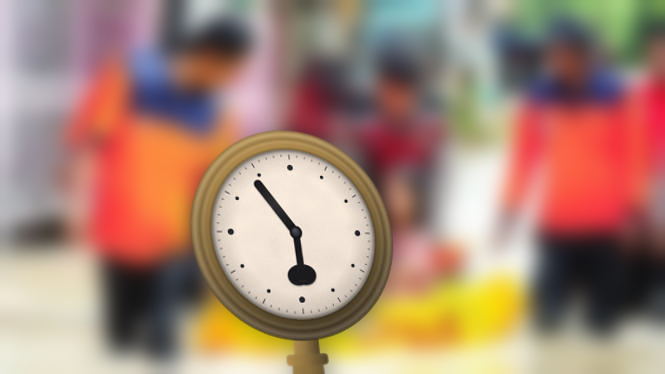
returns 5,54
